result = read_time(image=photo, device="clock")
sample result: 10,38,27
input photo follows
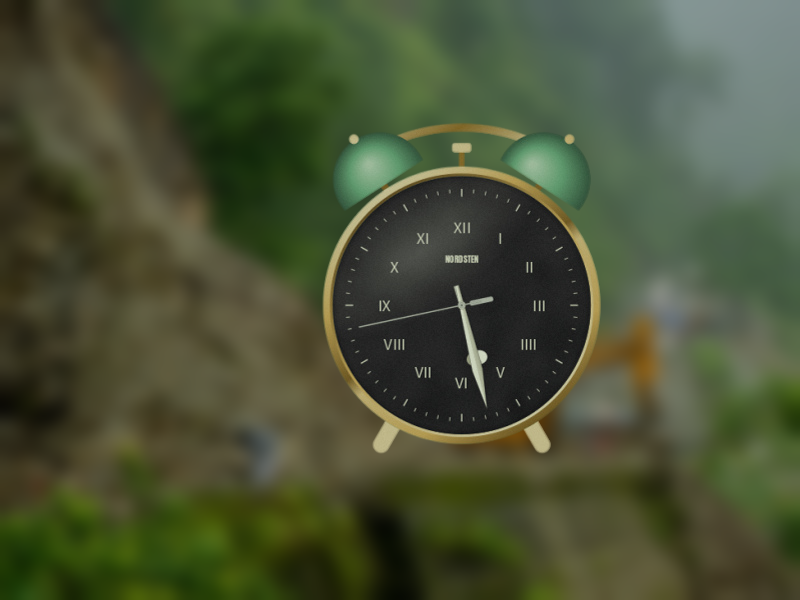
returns 5,27,43
